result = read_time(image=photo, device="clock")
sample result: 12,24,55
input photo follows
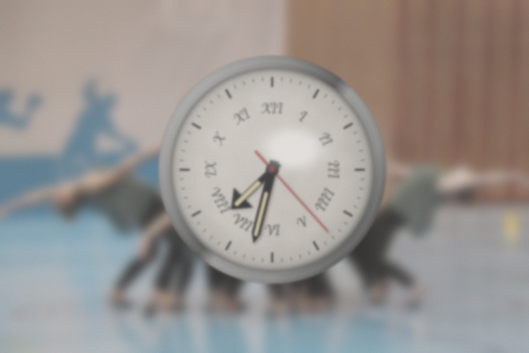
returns 7,32,23
